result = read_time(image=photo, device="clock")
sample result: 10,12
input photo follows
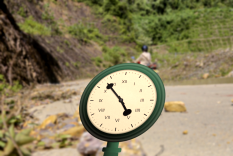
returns 4,53
